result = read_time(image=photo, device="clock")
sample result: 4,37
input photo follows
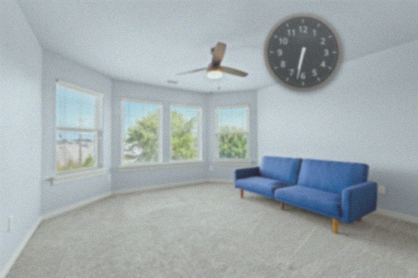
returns 6,32
